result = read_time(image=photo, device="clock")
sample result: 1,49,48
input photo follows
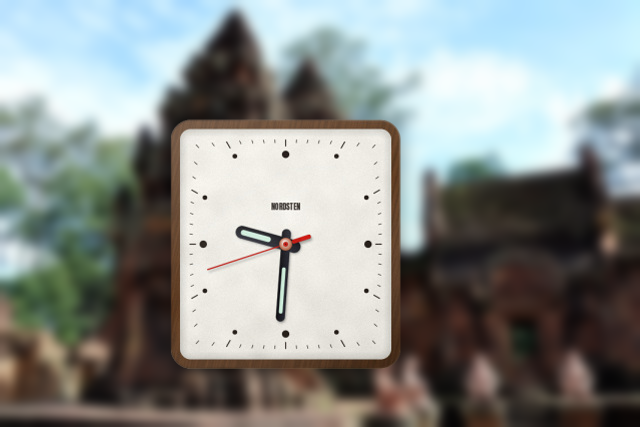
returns 9,30,42
